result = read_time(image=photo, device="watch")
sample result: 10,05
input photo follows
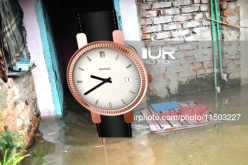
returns 9,40
